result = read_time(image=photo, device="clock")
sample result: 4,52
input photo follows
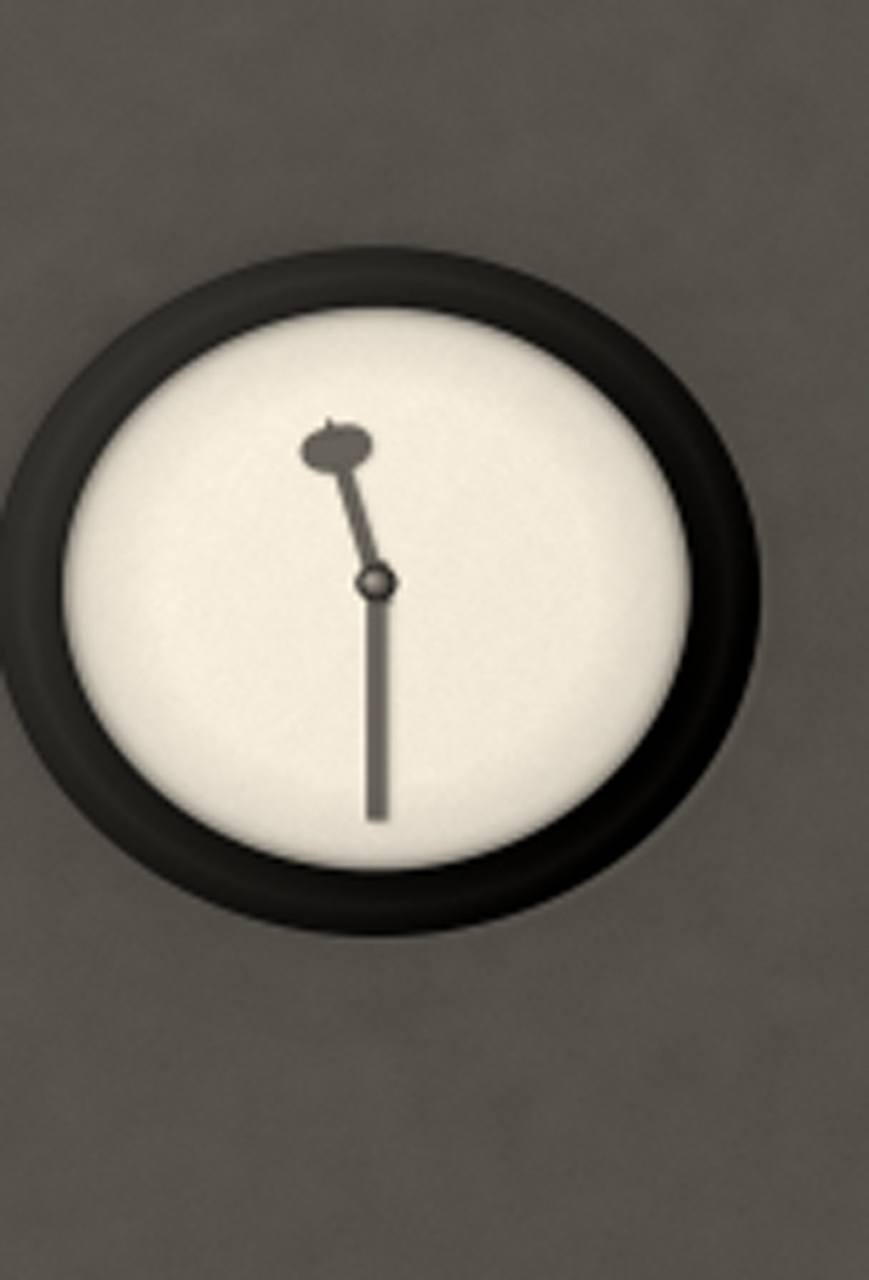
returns 11,30
